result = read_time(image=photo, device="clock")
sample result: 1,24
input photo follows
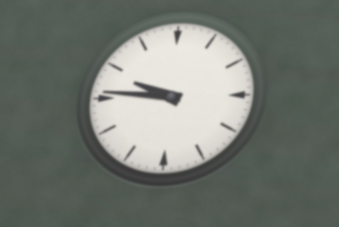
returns 9,46
